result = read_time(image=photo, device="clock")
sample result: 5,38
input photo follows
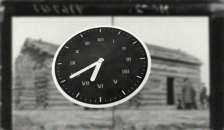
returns 6,40
